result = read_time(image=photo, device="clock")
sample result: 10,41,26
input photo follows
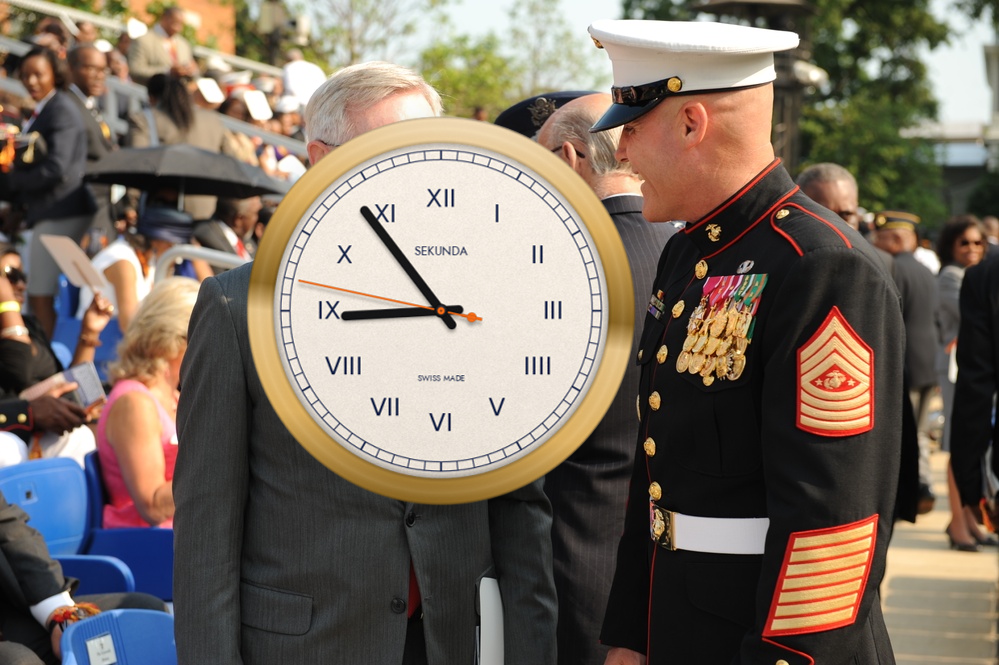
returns 8,53,47
